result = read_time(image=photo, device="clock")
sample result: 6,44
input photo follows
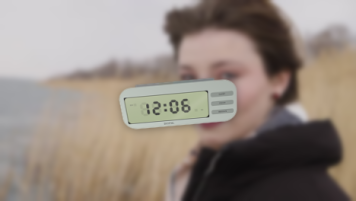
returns 12,06
